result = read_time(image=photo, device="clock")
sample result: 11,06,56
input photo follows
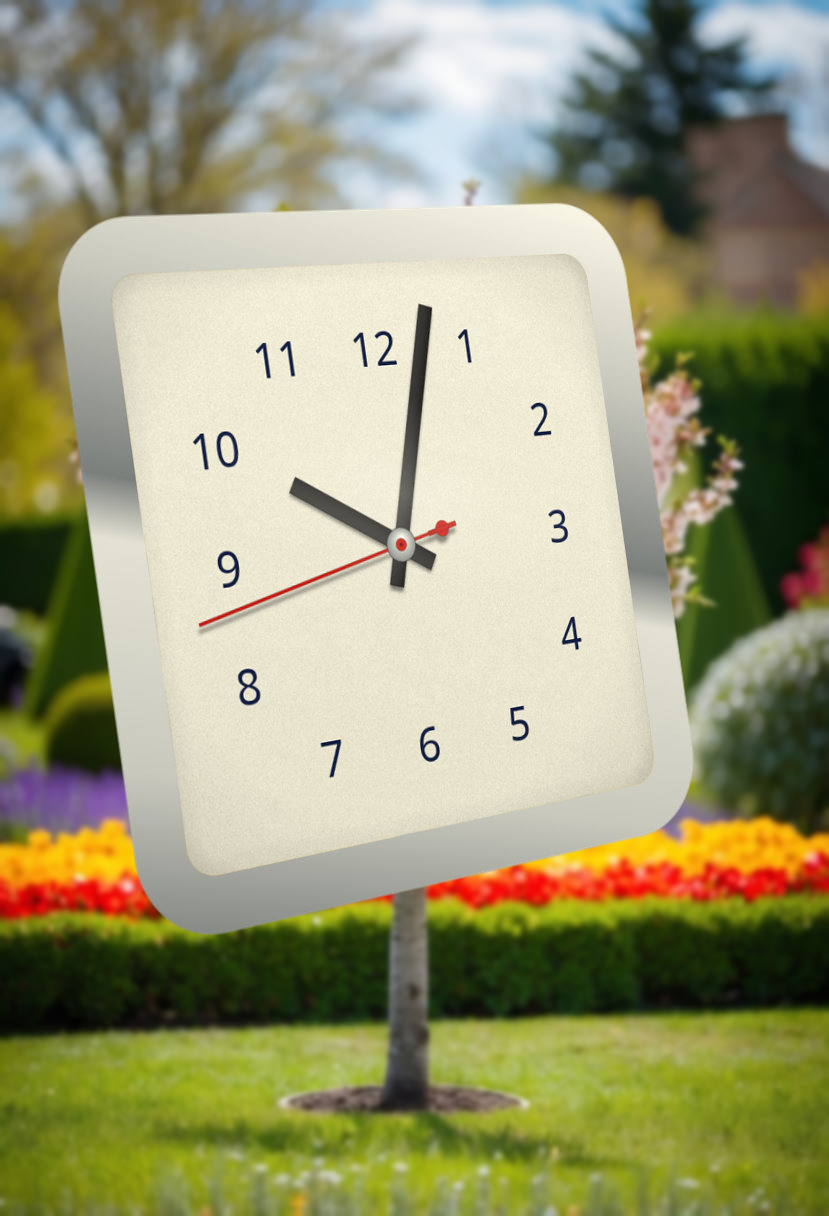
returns 10,02,43
